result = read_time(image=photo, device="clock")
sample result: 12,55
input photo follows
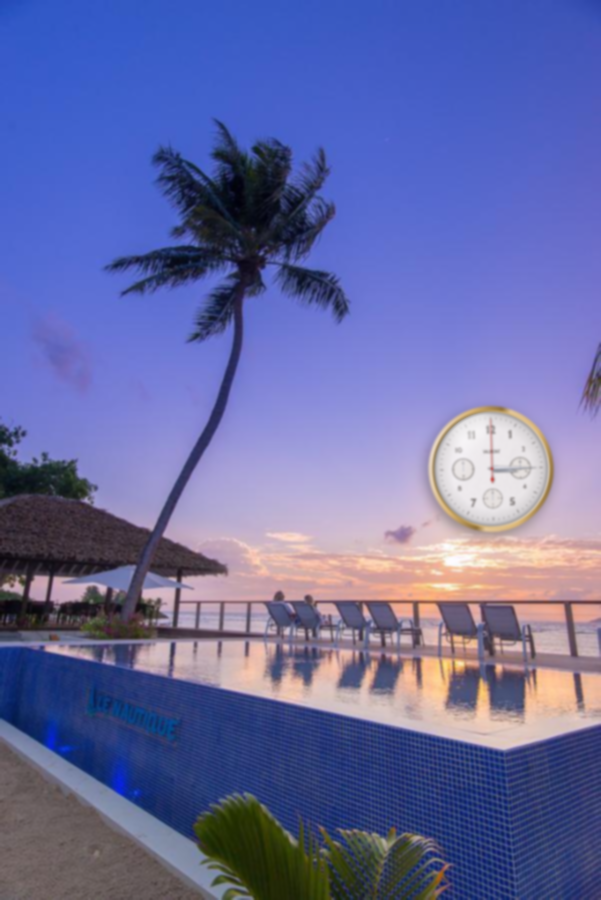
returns 3,15
